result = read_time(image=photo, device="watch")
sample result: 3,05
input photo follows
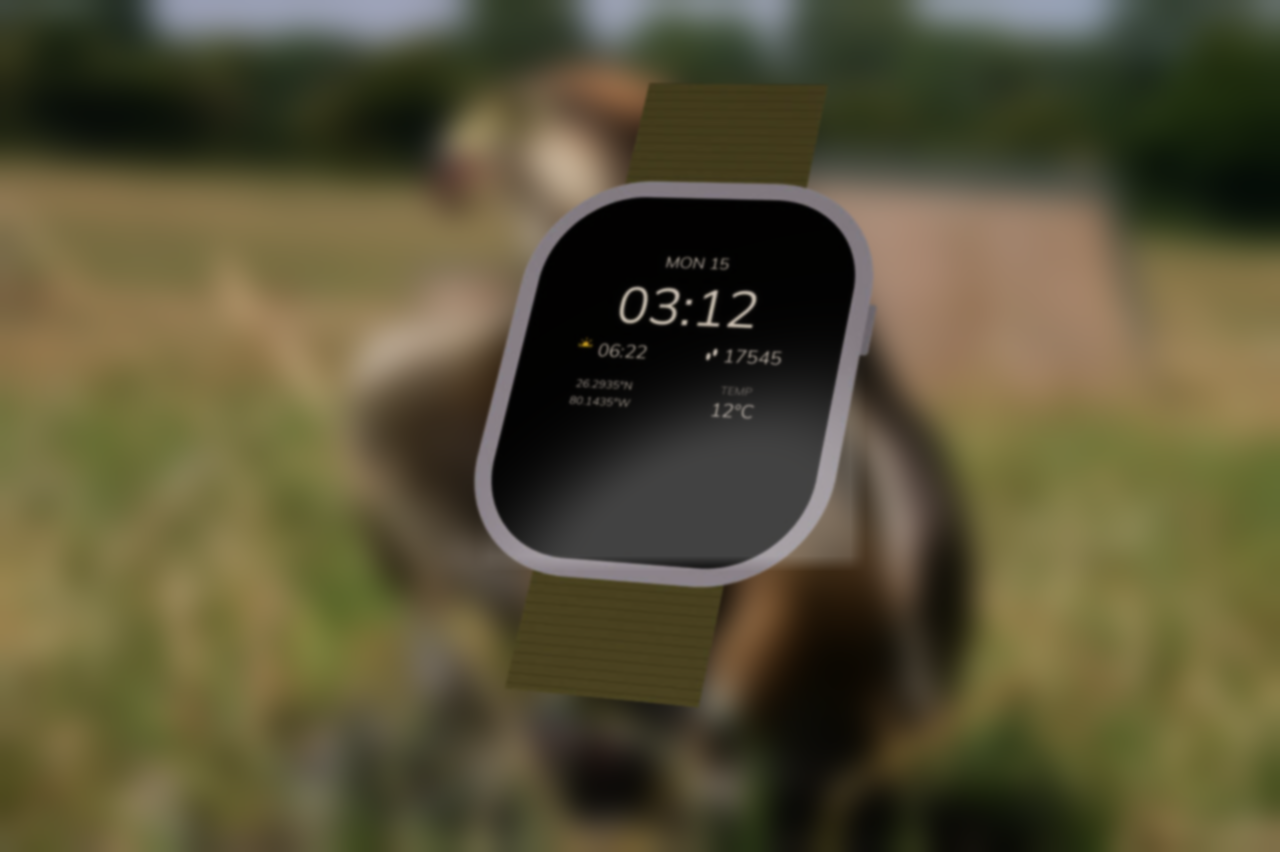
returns 3,12
